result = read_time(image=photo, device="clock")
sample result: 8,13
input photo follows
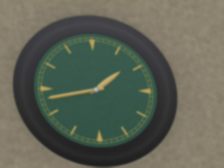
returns 1,43
